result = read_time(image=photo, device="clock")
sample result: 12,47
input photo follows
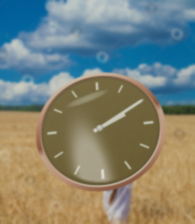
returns 2,10
